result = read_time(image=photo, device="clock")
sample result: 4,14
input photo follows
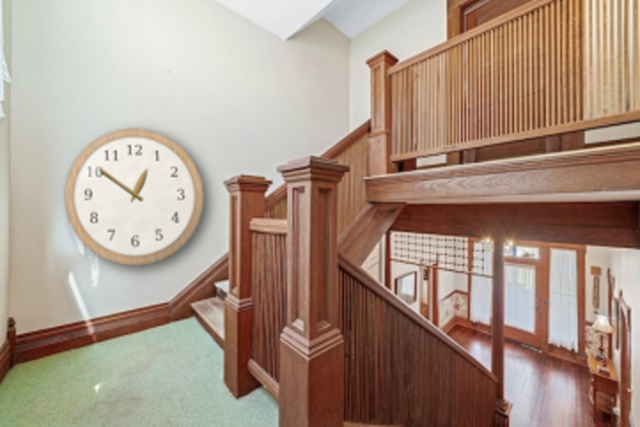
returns 12,51
